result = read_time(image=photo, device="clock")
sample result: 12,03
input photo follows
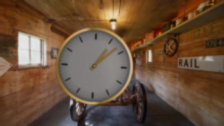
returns 1,08
